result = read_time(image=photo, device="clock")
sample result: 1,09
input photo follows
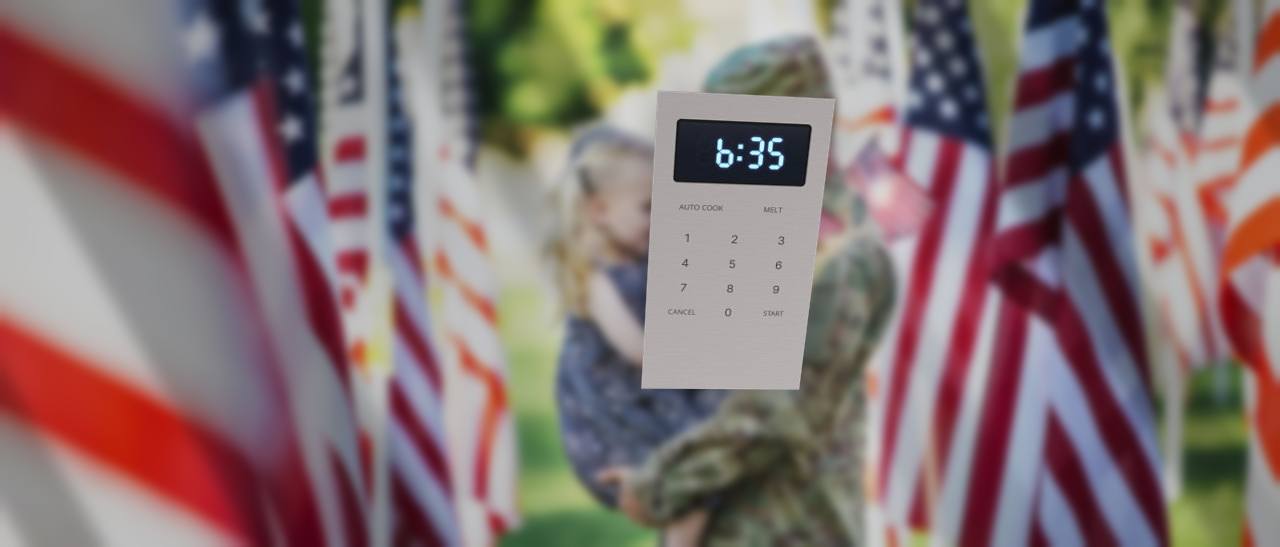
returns 6,35
